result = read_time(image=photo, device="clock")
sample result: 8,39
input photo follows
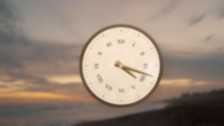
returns 4,18
